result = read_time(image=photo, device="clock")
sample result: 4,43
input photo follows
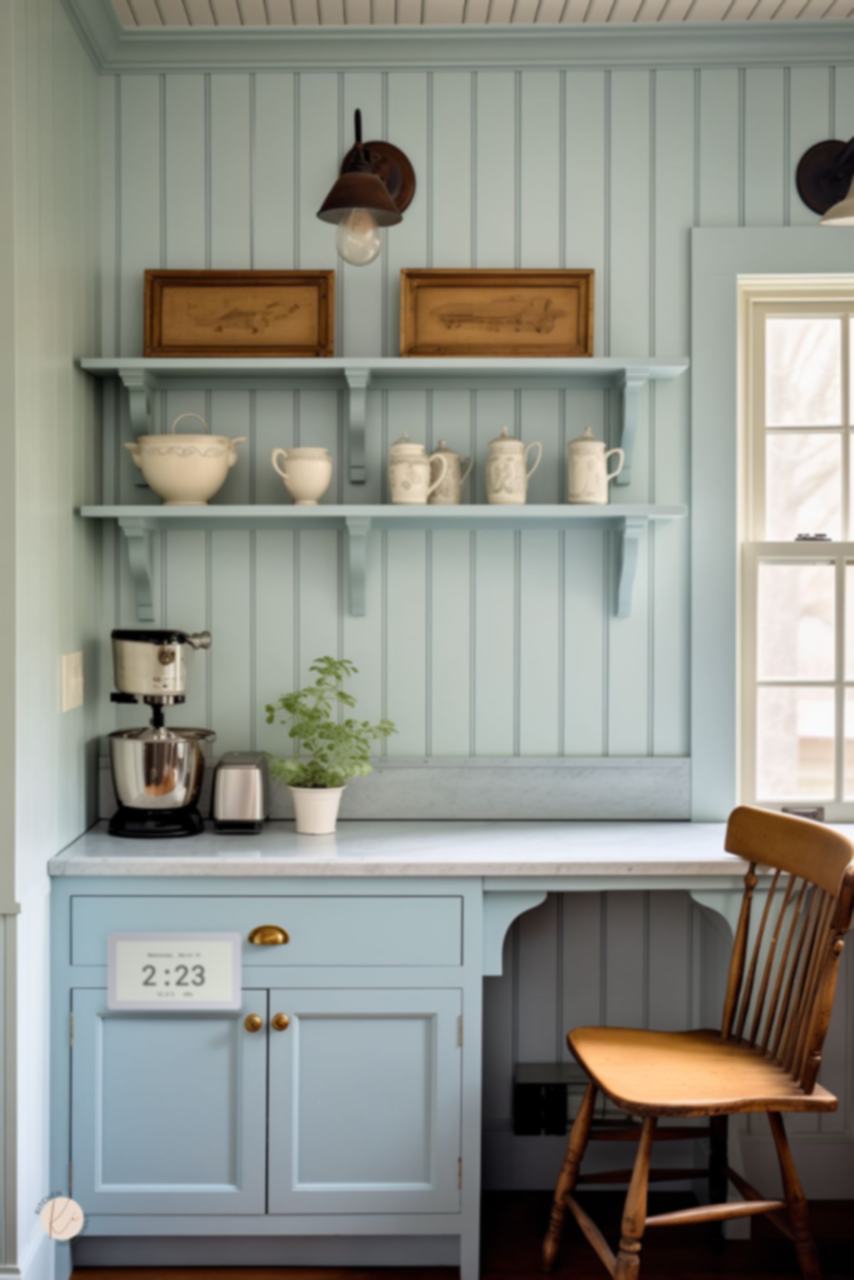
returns 2,23
